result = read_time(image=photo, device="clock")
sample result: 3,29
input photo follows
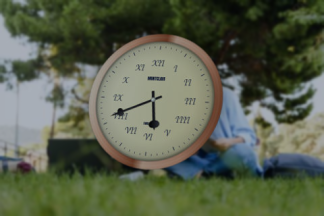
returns 5,41
